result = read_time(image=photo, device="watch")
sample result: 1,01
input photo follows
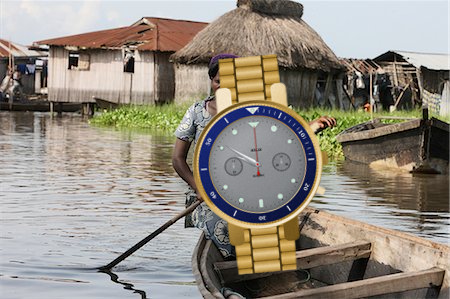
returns 9,51
